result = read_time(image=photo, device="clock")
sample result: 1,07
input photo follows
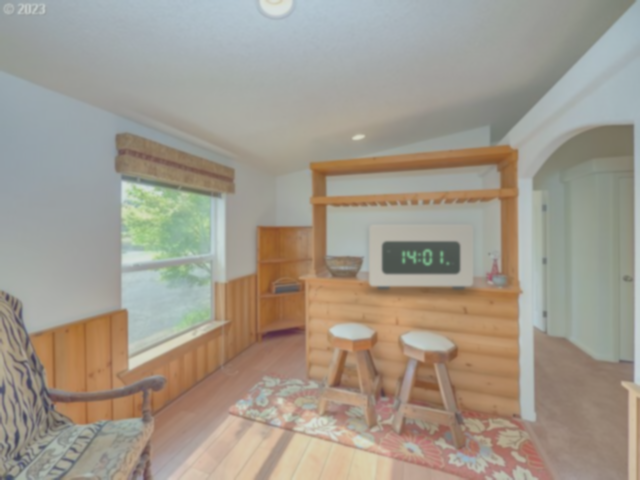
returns 14,01
